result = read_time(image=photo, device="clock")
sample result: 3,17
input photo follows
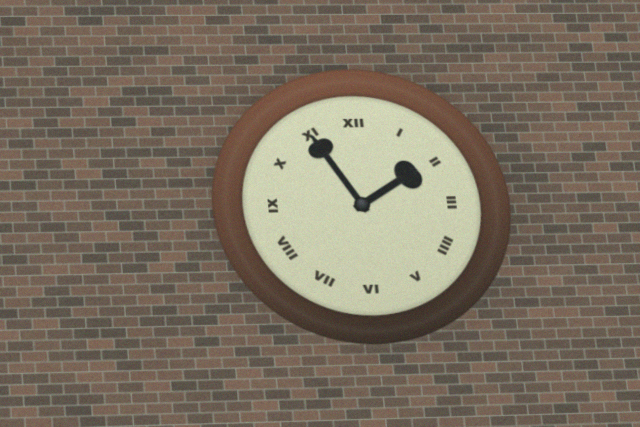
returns 1,55
